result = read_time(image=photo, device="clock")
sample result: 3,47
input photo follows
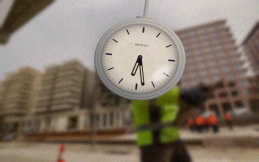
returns 6,28
